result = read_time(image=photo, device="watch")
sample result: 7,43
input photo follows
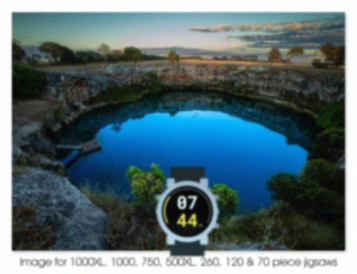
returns 7,44
